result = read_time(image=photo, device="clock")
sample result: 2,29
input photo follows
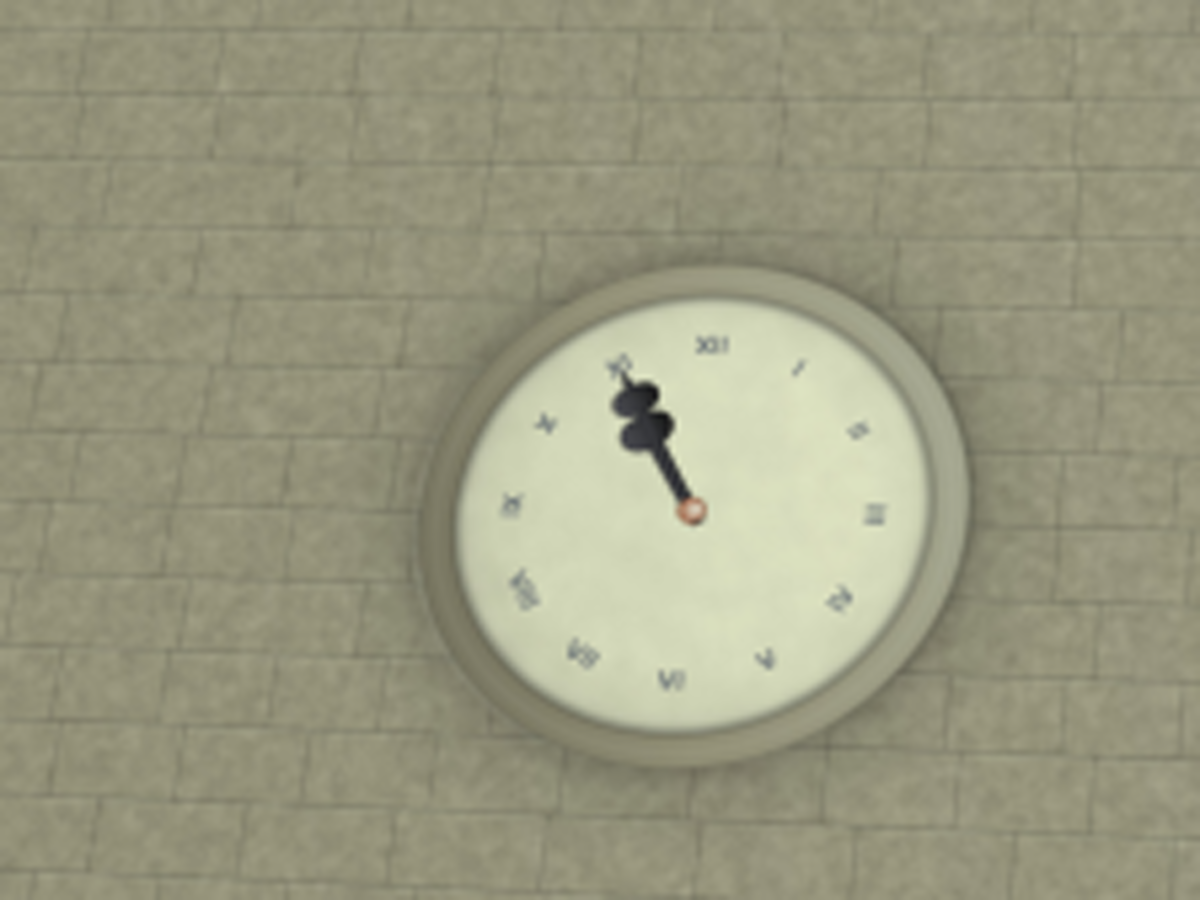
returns 10,55
